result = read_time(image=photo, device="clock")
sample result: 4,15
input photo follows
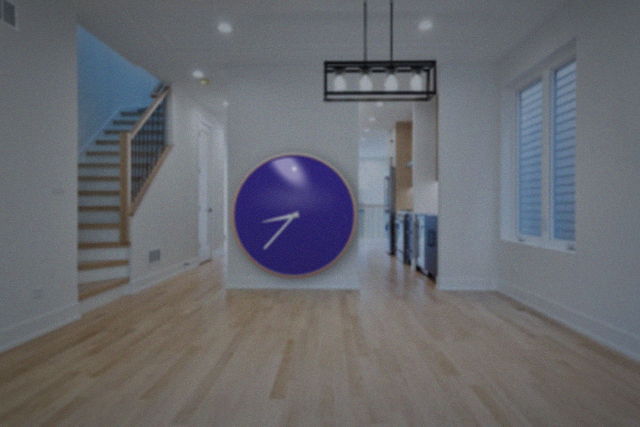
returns 8,37
